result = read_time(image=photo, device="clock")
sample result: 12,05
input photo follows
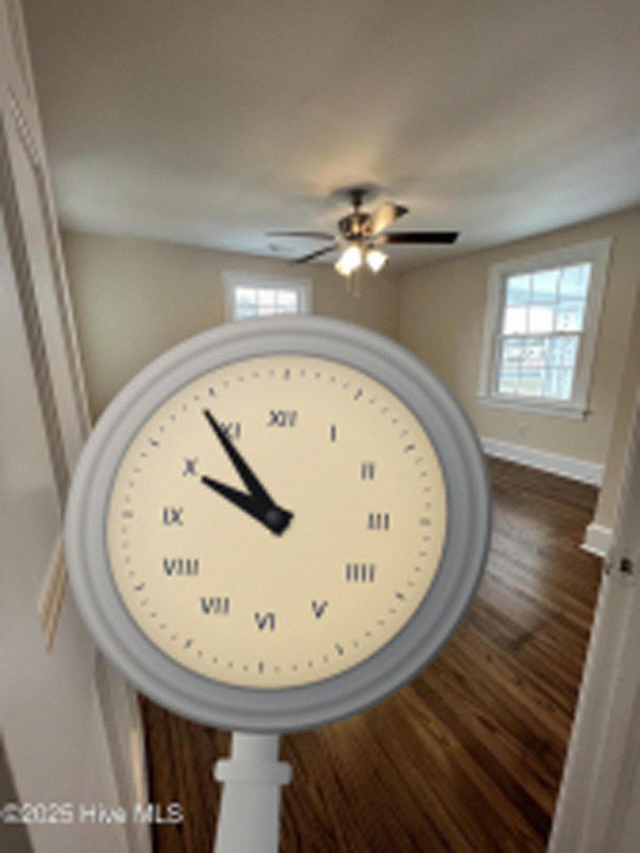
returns 9,54
